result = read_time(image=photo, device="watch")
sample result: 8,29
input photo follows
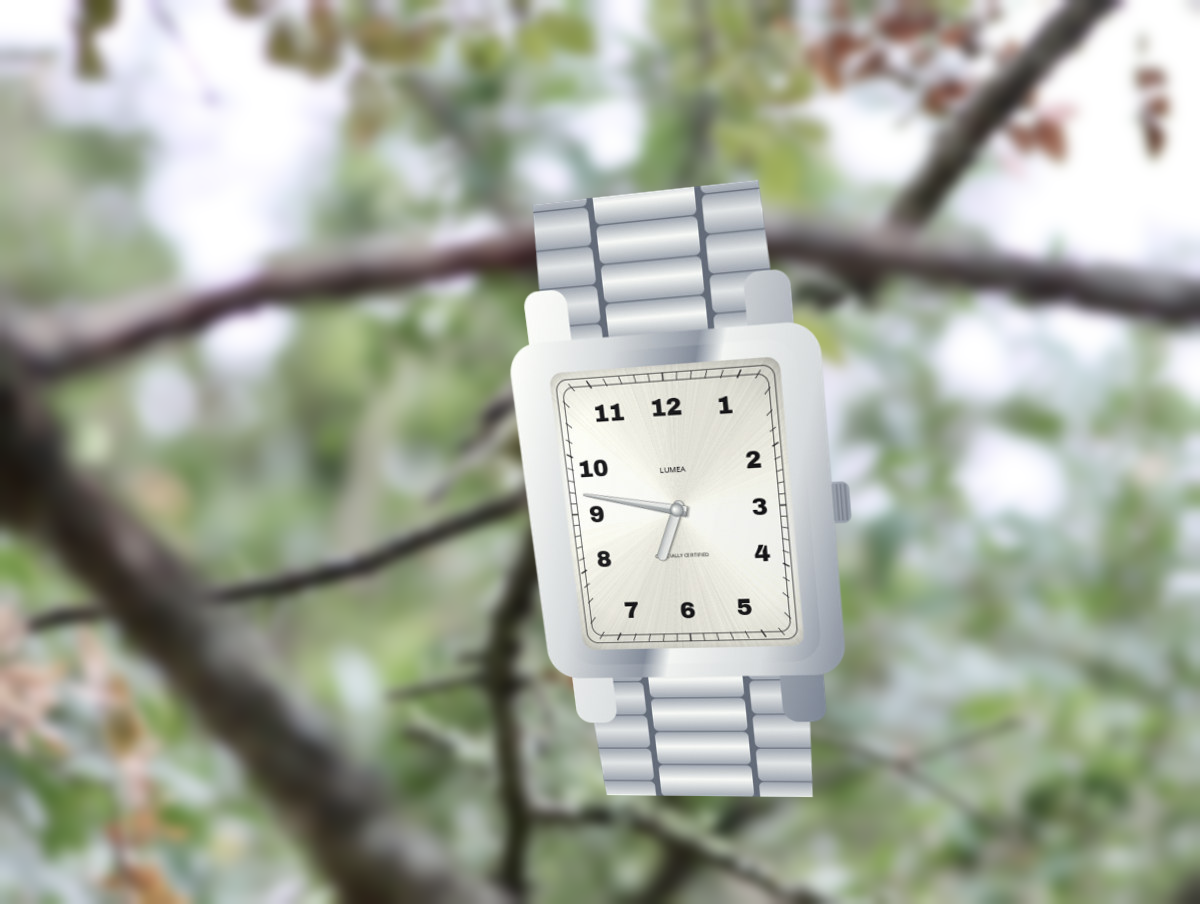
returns 6,47
